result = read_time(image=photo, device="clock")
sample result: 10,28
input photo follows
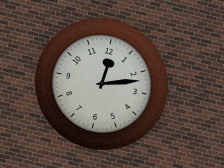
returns 12,12
